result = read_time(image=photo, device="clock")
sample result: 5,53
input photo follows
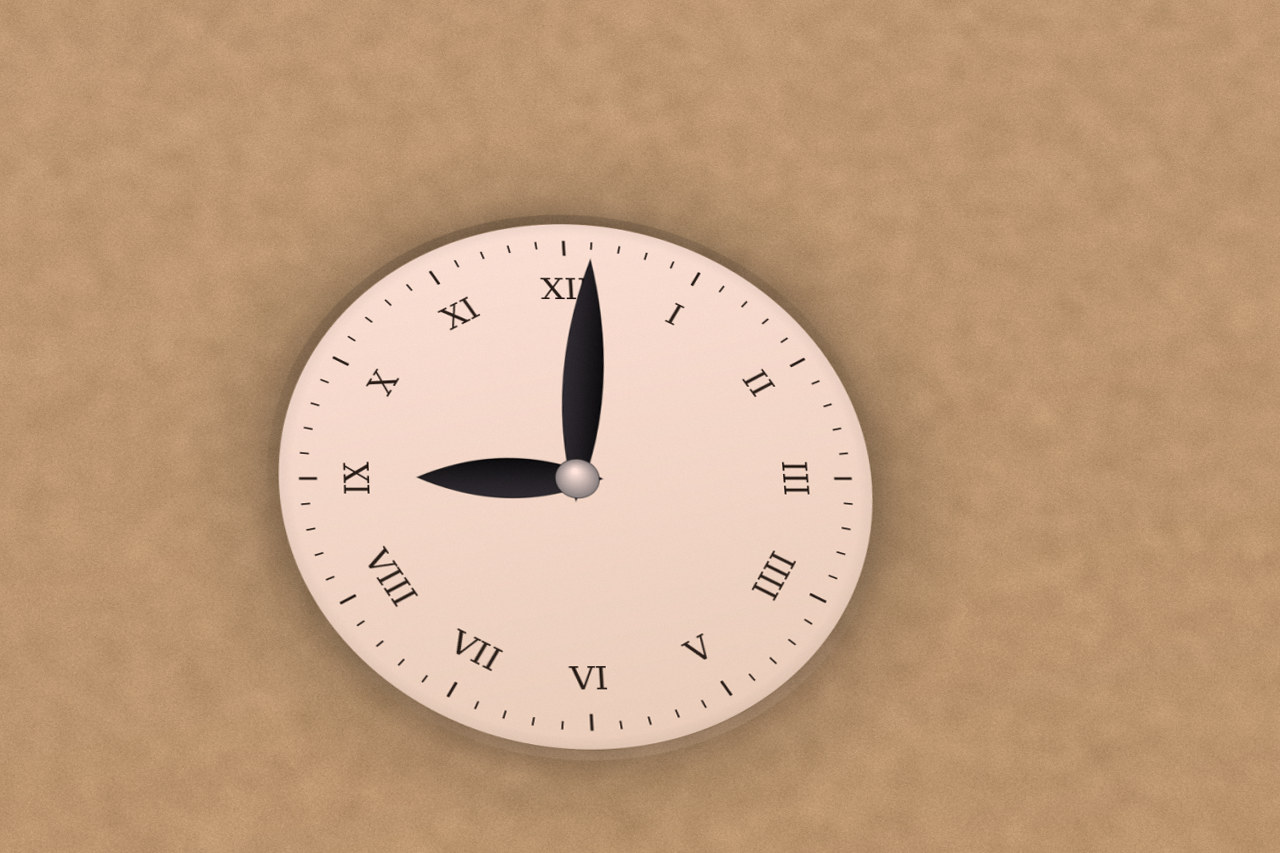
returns 9,01
